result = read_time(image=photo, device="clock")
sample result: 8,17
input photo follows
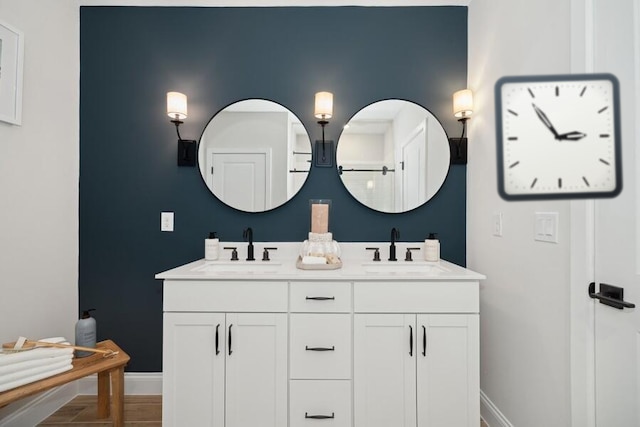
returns 2,54
